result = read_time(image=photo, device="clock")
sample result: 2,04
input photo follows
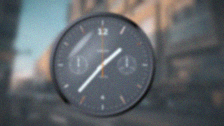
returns 1,37
